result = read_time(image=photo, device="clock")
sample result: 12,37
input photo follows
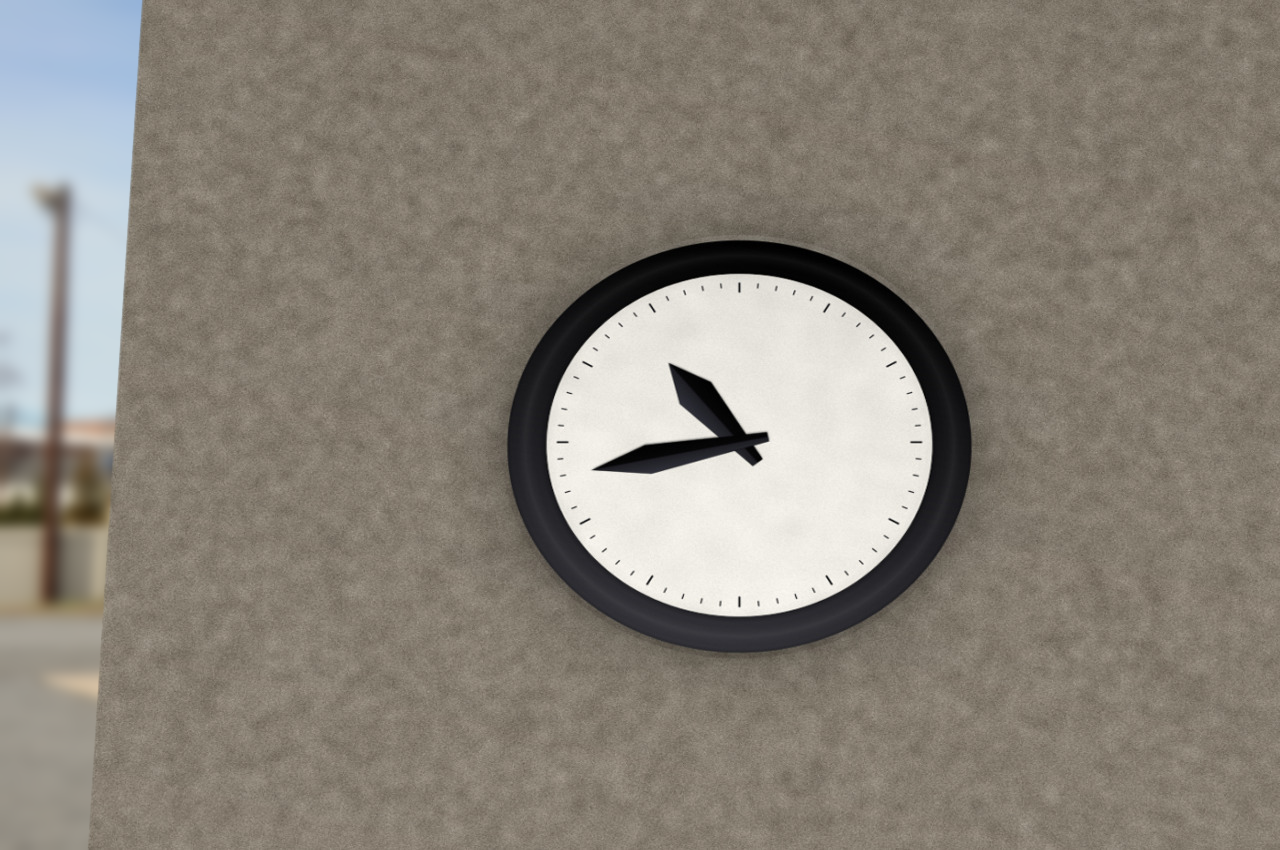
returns 10,43
